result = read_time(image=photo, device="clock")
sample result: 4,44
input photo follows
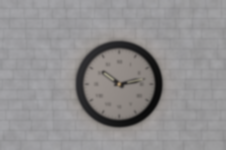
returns 10,13
